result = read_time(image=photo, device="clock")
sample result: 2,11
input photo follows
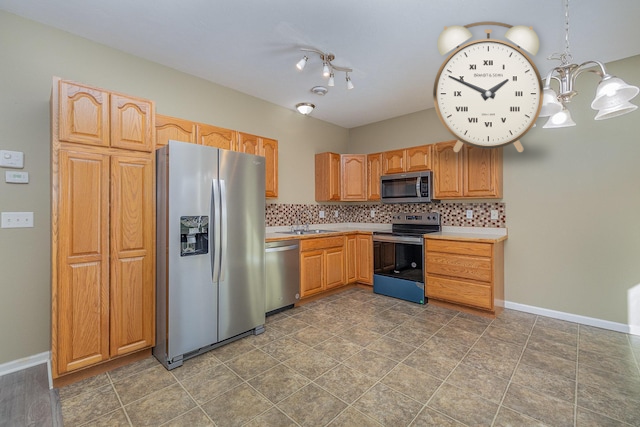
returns 1,49
